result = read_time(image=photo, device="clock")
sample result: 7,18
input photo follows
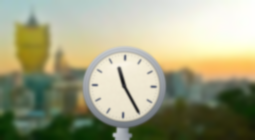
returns 11,25
